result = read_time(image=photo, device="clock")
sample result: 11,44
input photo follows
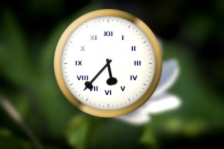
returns 5,37
